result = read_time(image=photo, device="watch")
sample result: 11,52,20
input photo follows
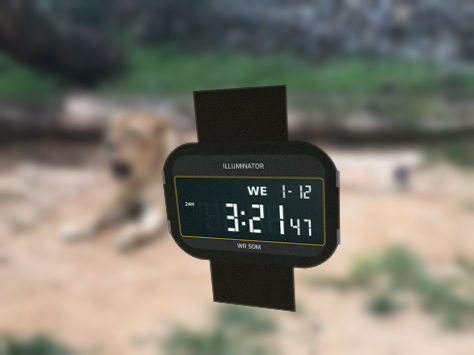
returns 3,21,47
